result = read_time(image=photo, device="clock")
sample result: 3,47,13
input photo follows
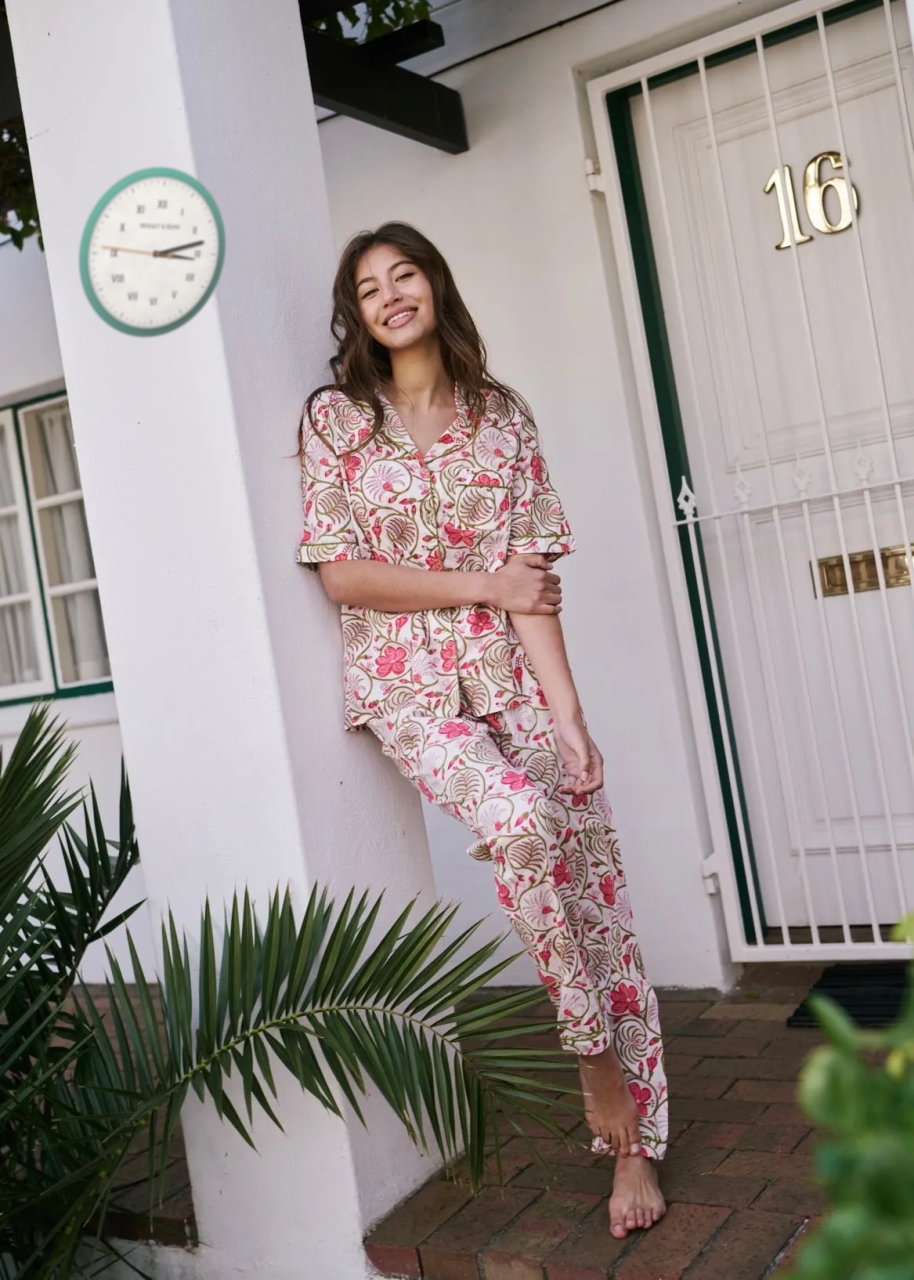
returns 3,12,46
